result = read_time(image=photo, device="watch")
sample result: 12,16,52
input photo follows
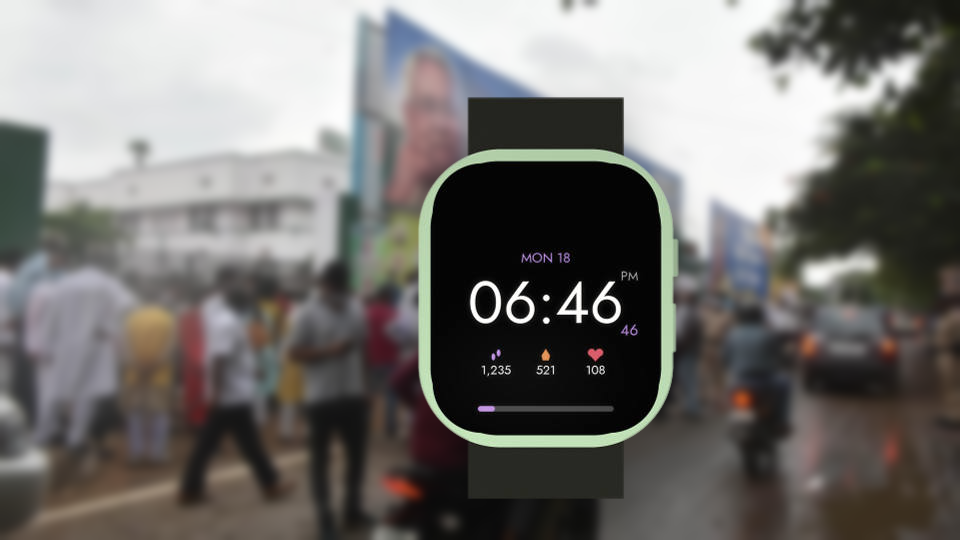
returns 6,46,46
